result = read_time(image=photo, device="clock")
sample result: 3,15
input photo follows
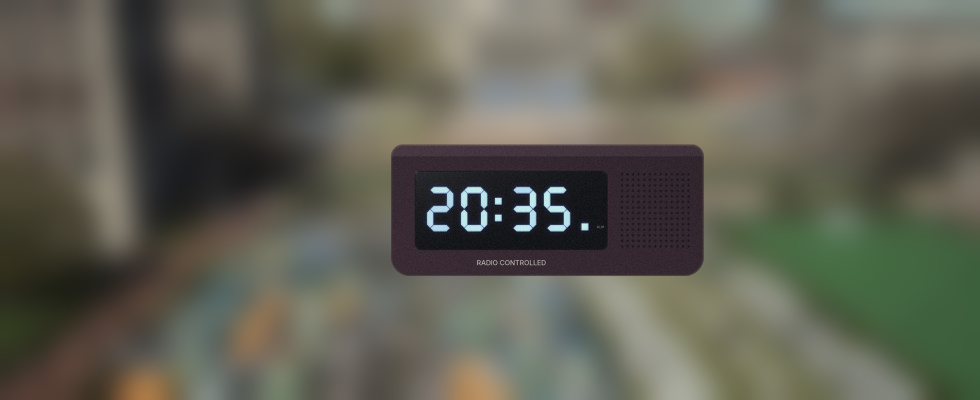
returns 20,35
